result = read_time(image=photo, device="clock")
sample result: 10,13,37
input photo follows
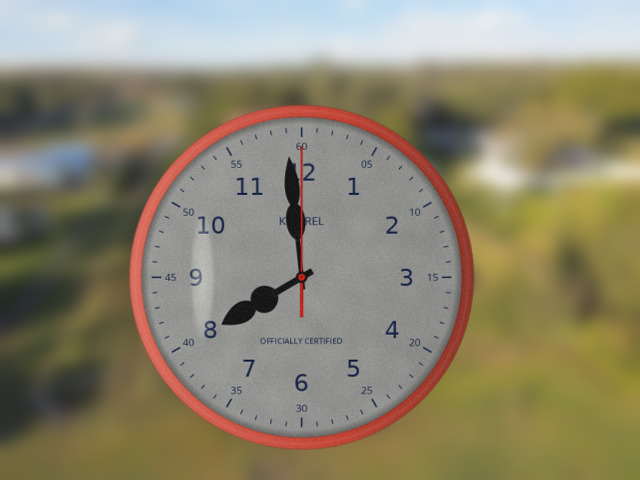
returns 7,59,00
